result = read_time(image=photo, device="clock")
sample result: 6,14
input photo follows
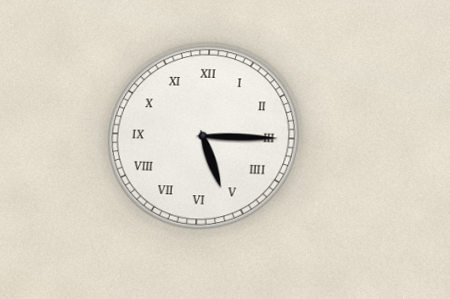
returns 5,15
